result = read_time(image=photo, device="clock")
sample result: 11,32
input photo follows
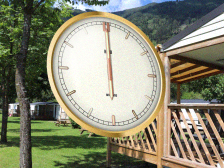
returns 6,00
